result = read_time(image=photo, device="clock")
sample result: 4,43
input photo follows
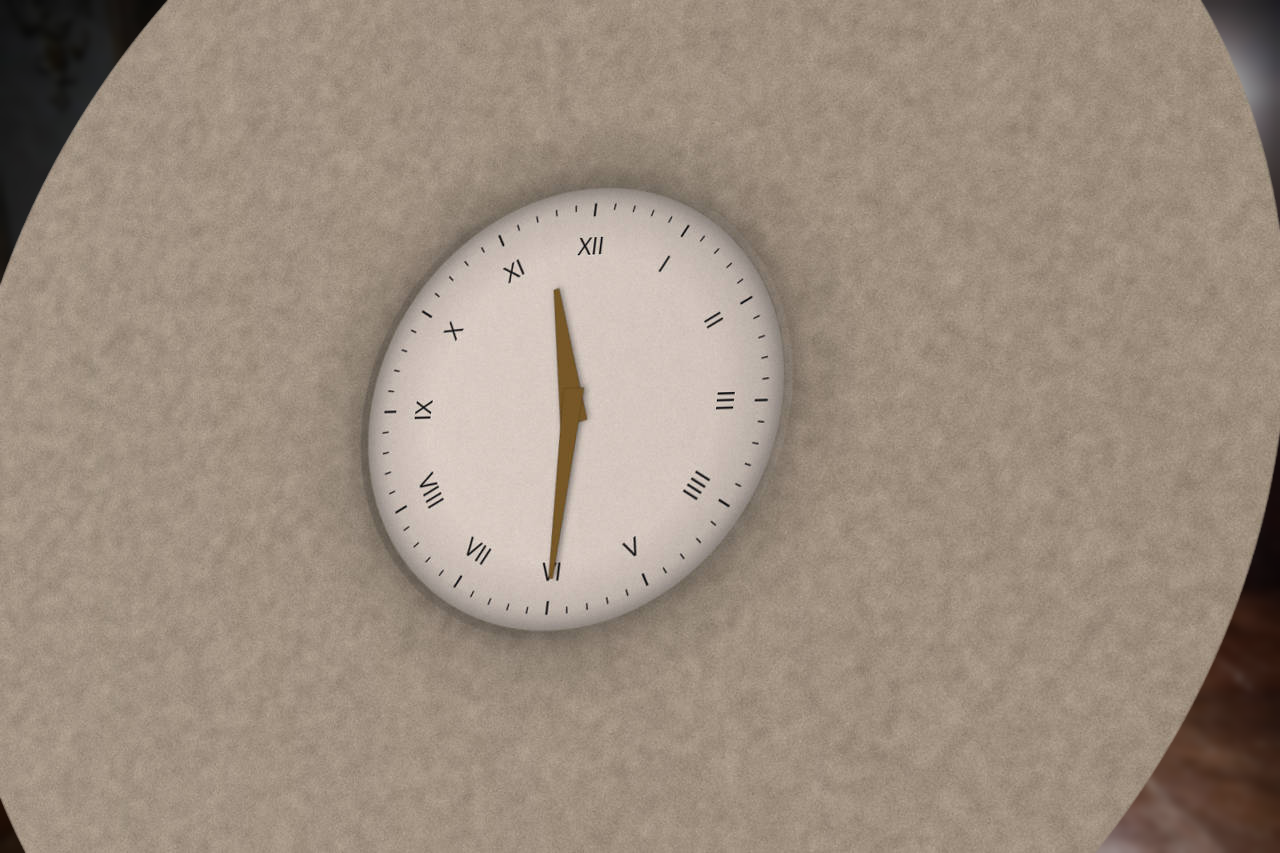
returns 11,30
